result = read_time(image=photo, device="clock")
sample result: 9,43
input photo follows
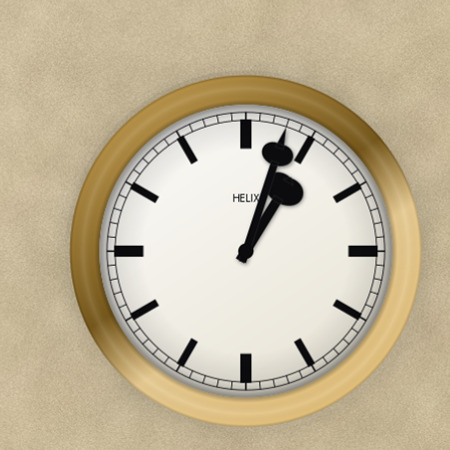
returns 1,03
